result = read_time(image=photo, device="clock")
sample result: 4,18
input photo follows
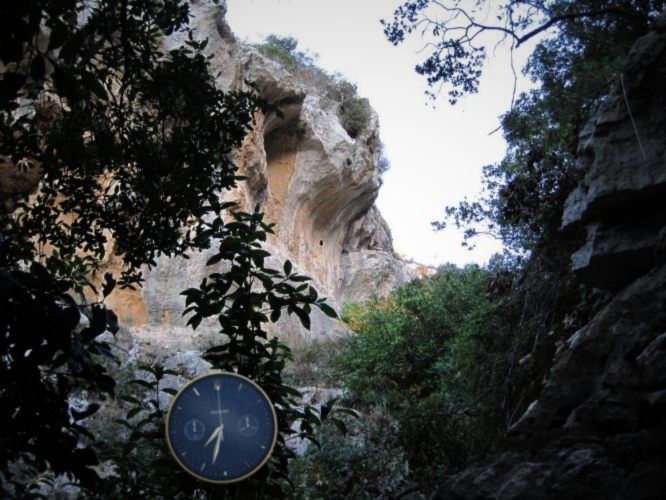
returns 7,33
